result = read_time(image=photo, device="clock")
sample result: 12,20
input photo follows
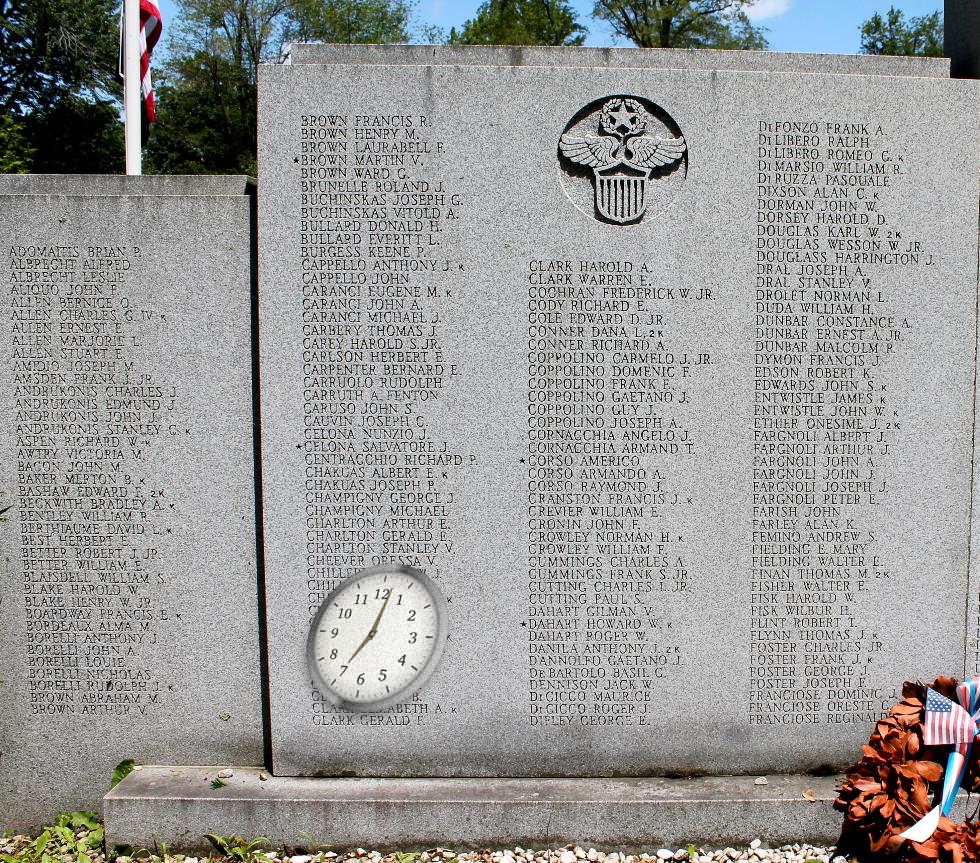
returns 7,02
